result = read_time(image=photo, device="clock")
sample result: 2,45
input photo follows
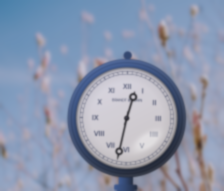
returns 12,32
